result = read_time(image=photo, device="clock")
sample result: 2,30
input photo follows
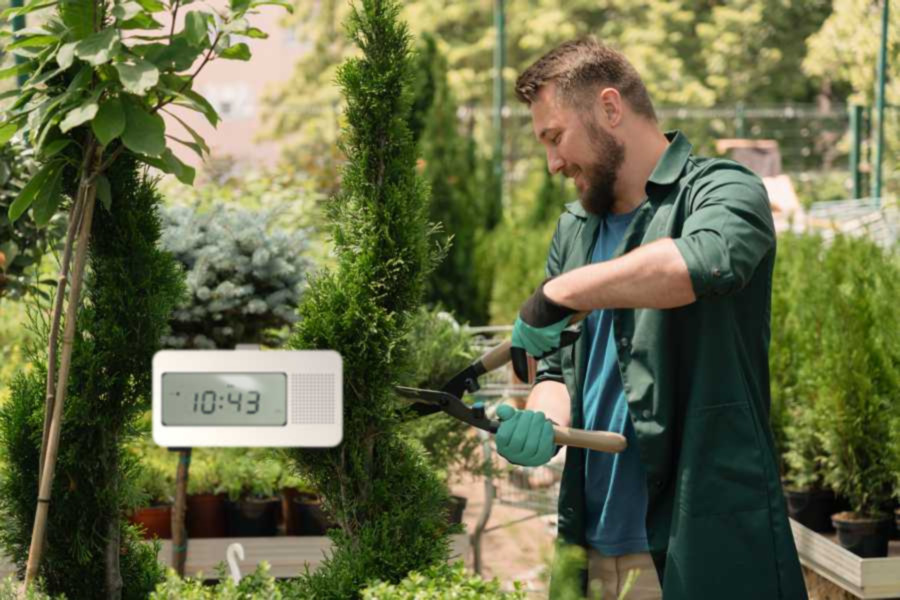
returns 10,43
